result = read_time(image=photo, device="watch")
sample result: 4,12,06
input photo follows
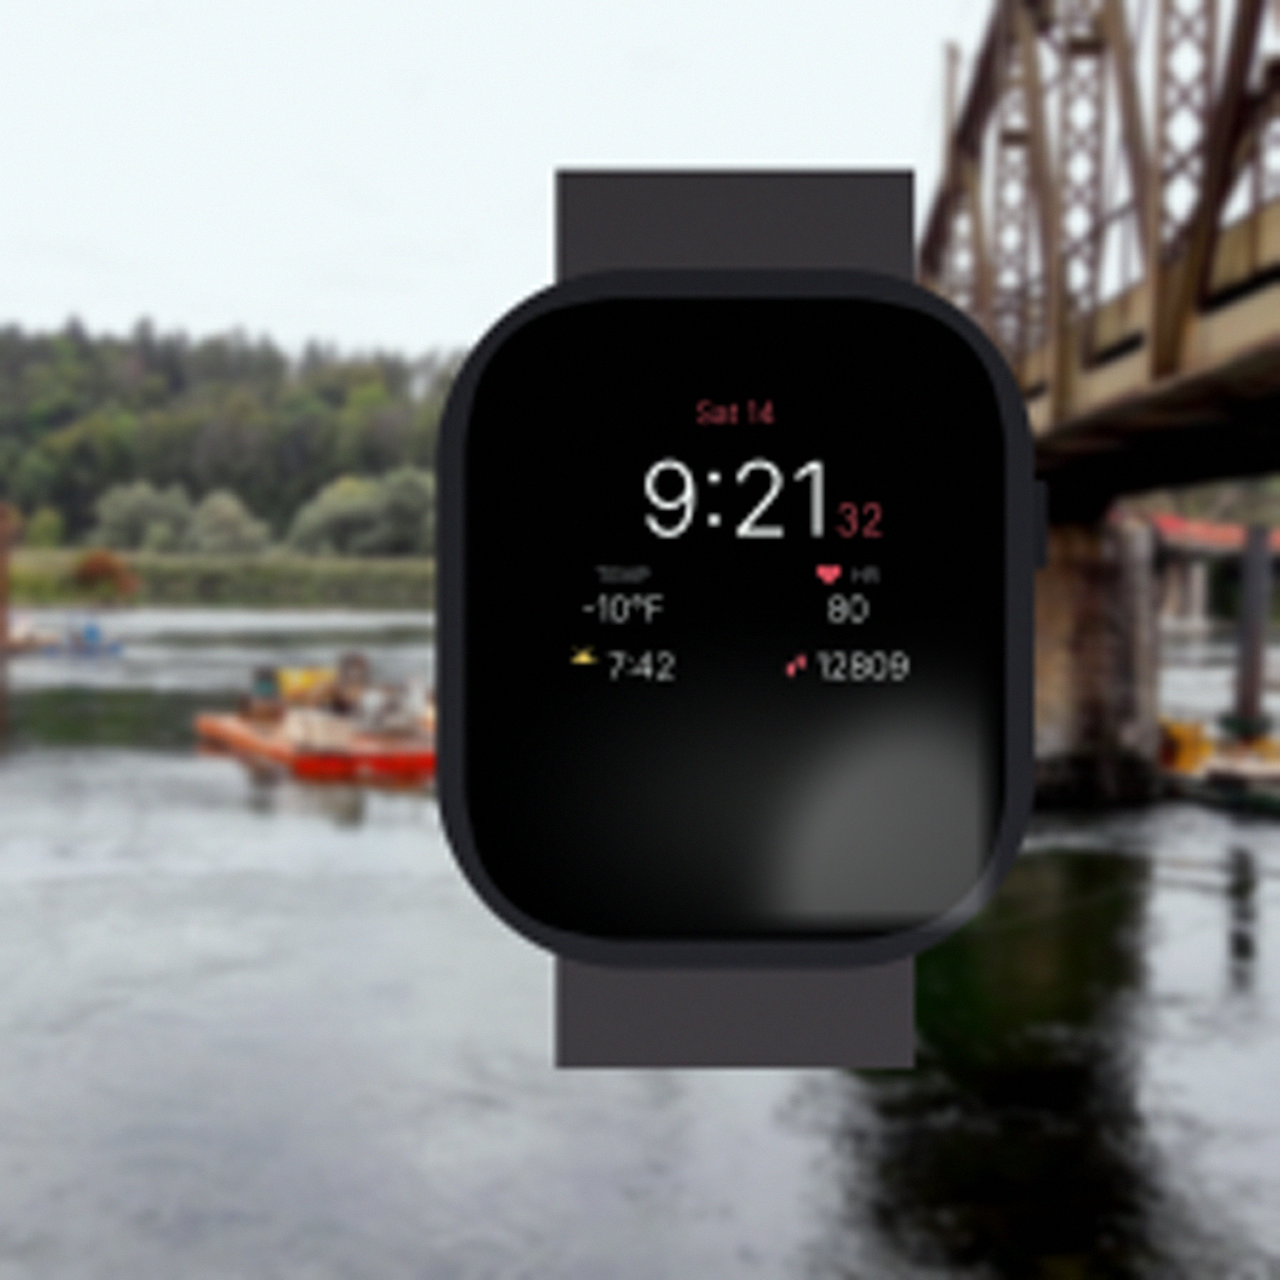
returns 9,21,32
